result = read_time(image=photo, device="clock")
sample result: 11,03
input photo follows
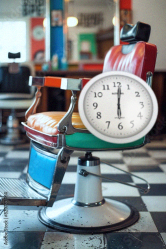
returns 6,01
